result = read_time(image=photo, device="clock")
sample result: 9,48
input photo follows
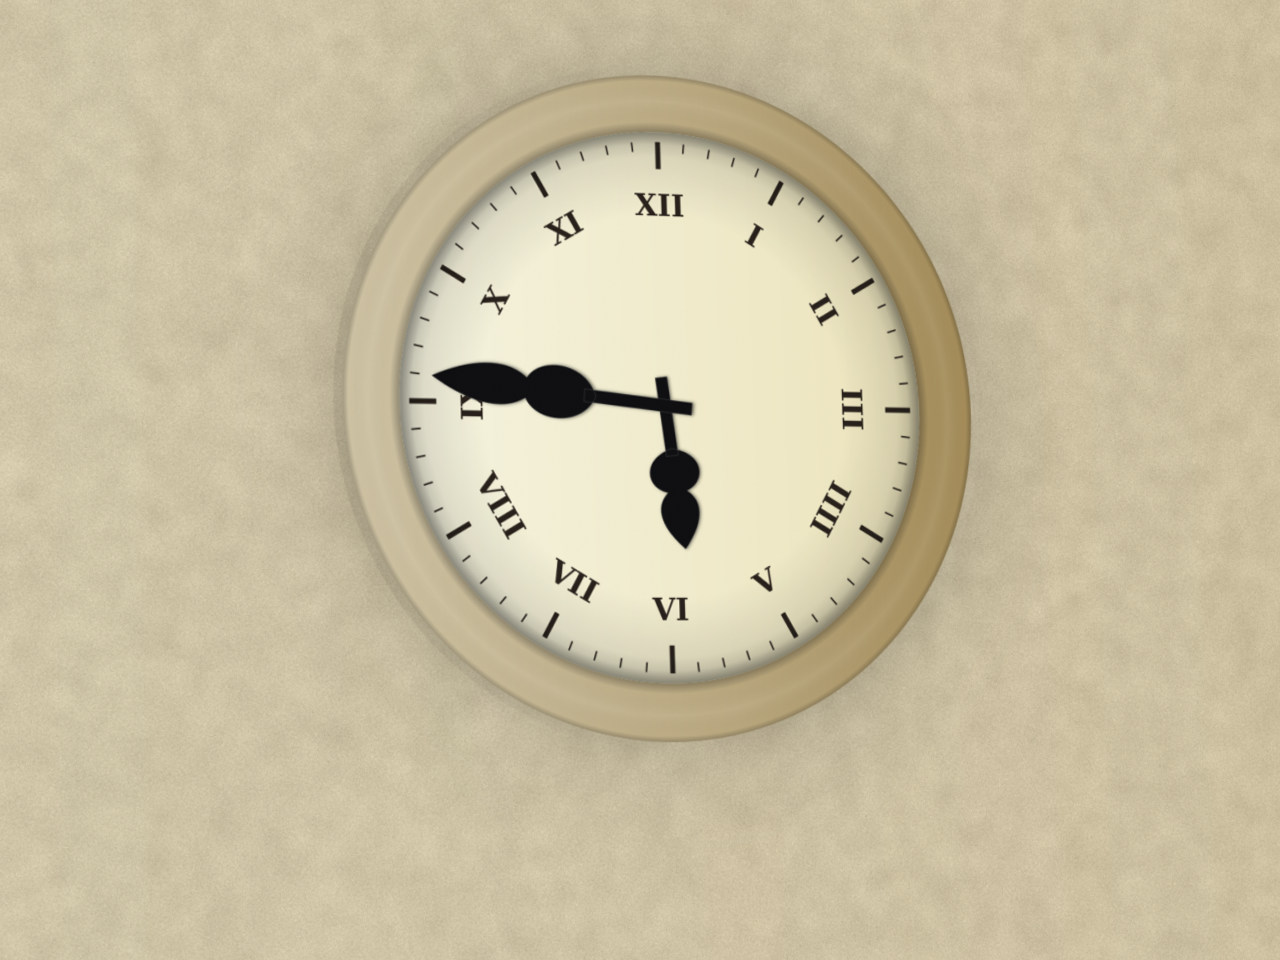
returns 5,46
